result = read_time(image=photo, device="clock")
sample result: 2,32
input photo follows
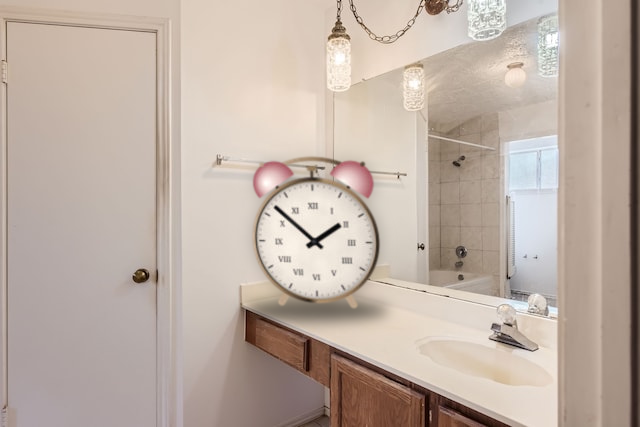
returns 1,52
